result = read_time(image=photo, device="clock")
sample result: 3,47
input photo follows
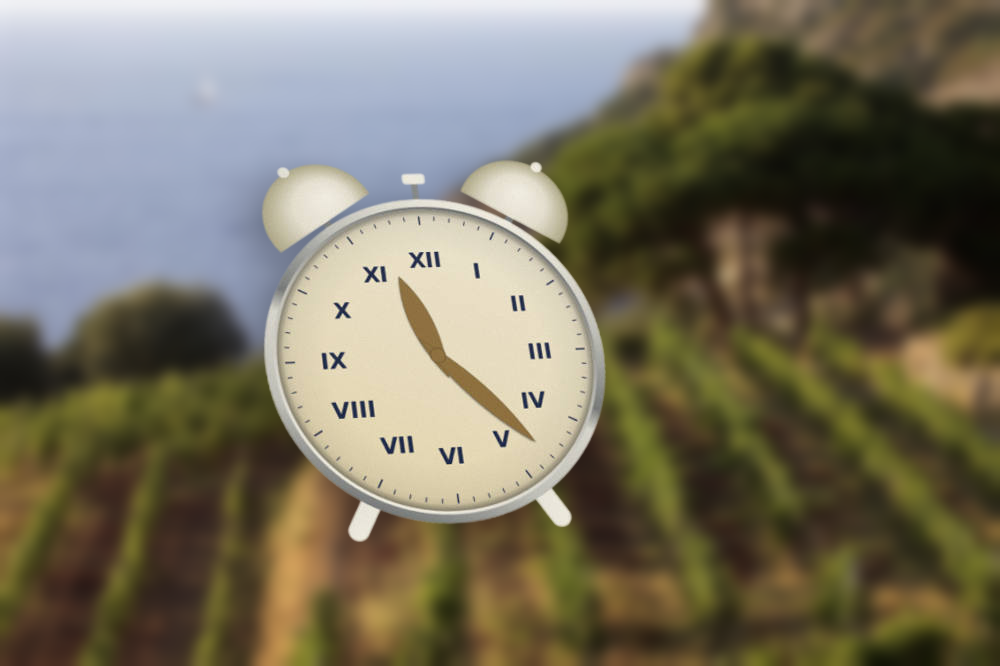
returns 11,23
